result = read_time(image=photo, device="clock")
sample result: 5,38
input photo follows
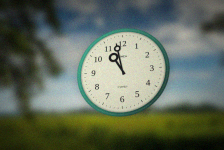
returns 10,58
